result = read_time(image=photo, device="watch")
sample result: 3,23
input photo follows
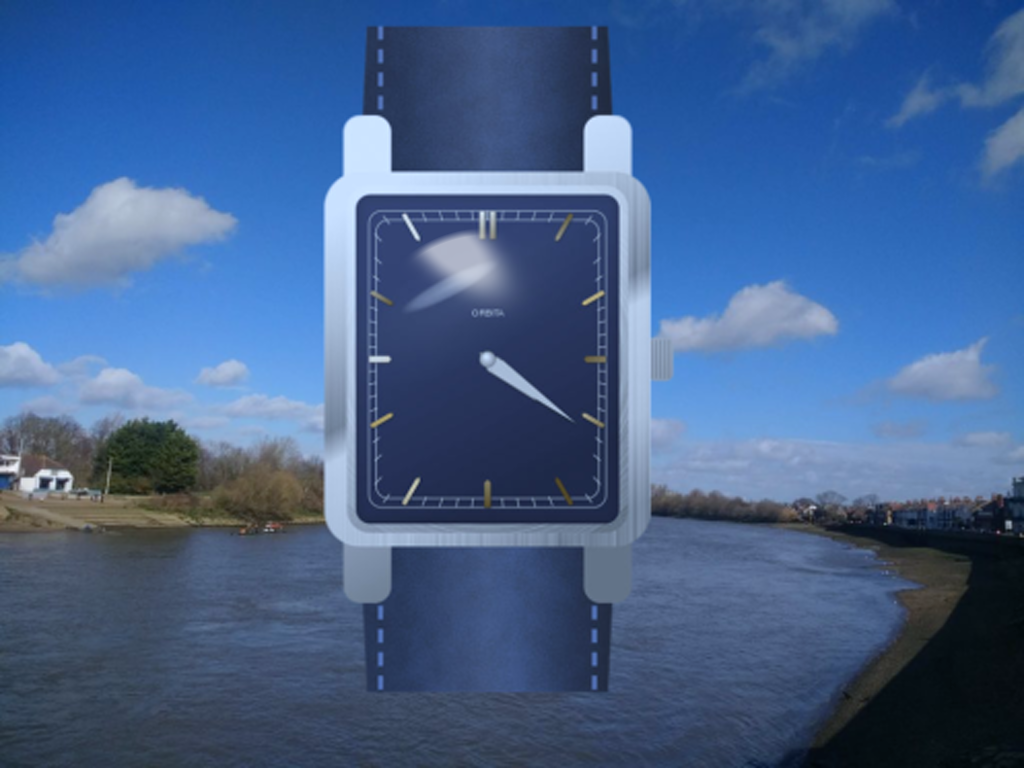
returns 4,21
